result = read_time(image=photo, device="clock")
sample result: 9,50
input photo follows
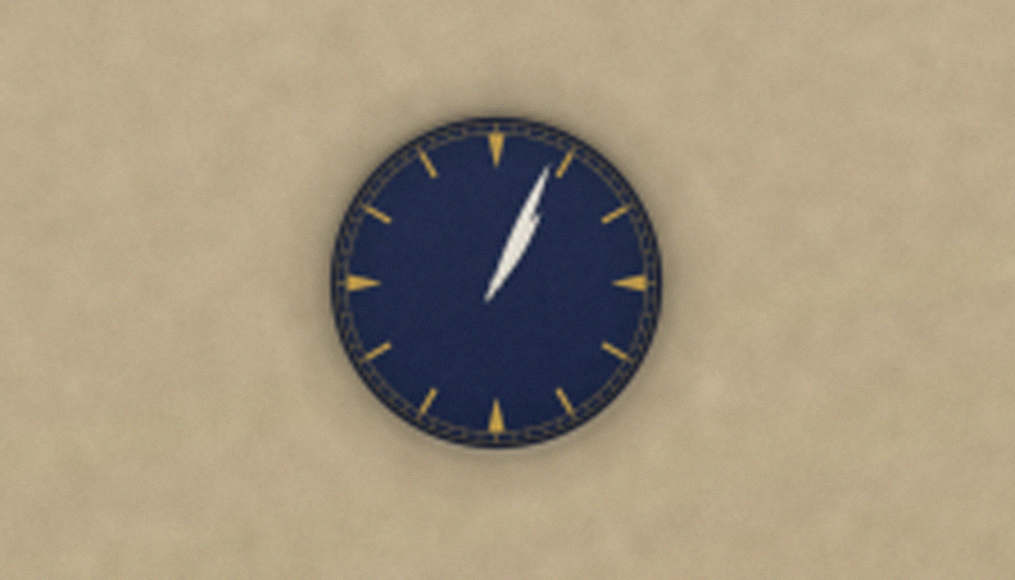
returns 1,04
